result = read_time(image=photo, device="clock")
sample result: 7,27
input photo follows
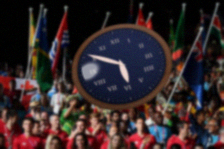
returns 5,51
